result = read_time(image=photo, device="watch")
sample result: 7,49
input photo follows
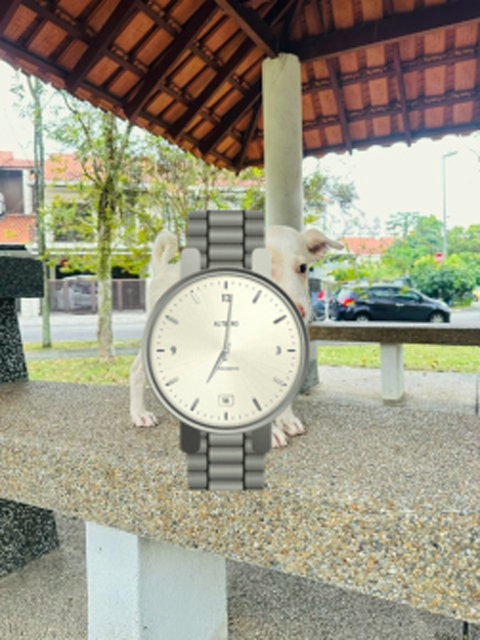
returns 7,01
